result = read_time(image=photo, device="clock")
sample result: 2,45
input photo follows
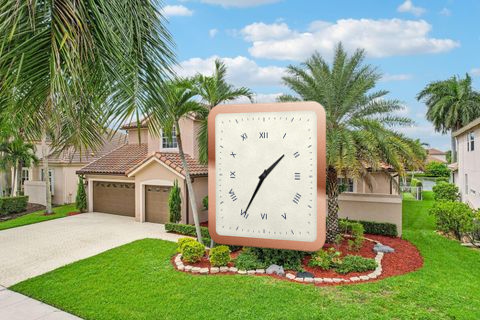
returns 1,35
